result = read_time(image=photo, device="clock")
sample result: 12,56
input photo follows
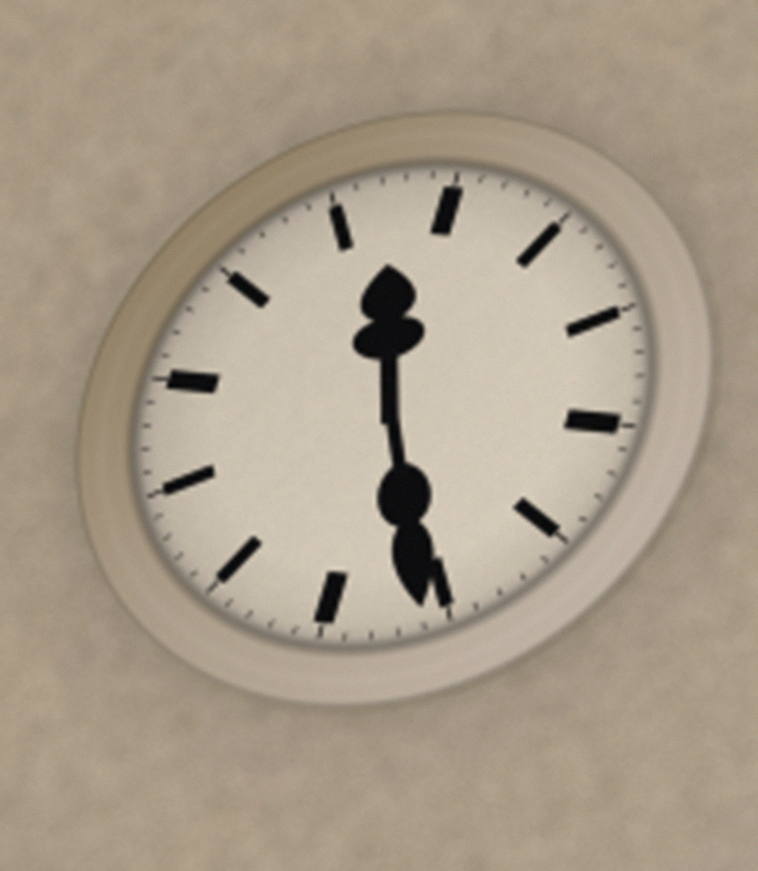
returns 11,26
